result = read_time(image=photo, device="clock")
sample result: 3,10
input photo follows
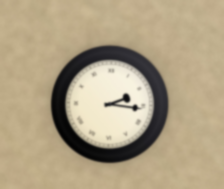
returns 2,16
